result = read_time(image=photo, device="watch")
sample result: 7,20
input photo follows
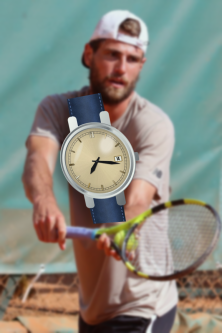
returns 7,17
